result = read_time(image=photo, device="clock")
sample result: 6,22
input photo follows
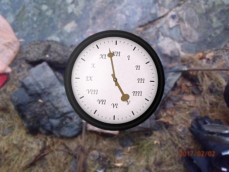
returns 4,58
